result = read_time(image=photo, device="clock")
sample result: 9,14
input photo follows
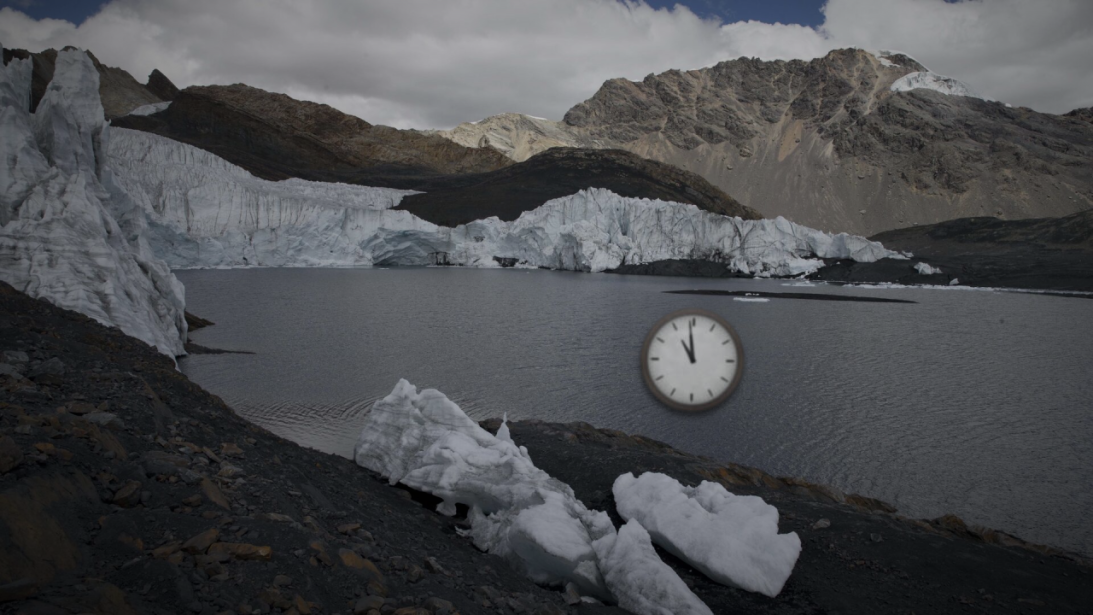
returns 10,59
